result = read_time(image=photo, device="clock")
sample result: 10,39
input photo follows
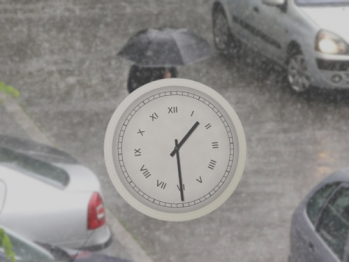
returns 1,30
